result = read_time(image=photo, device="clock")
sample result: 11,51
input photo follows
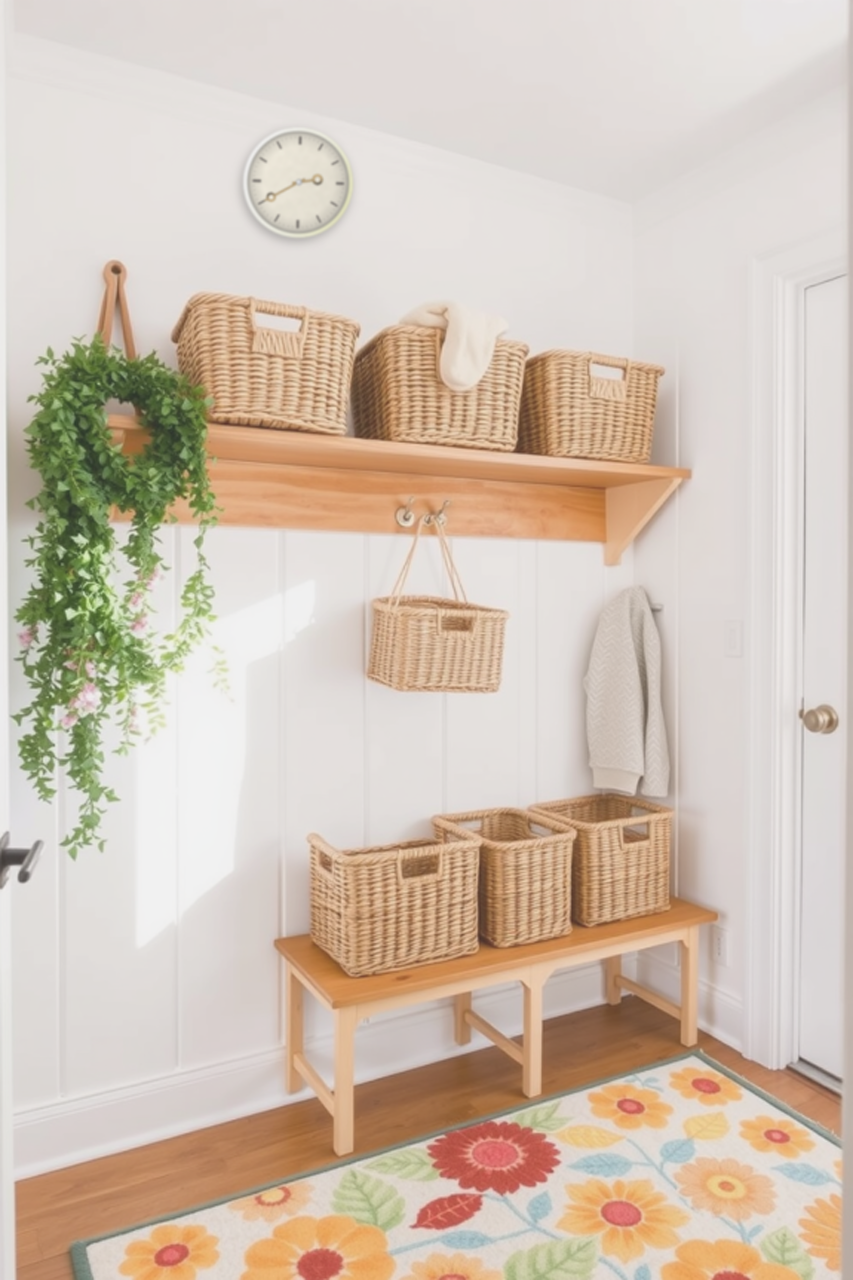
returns 2,40
